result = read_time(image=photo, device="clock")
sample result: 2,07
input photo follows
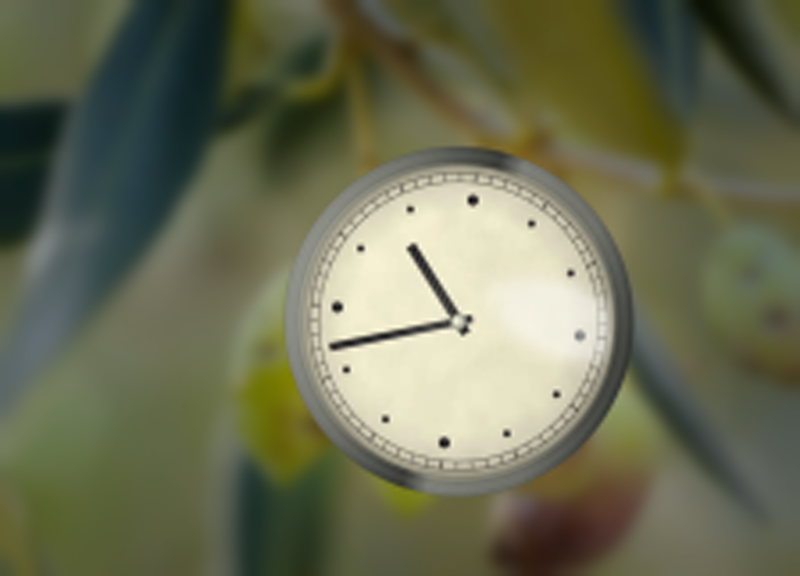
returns 10,42
